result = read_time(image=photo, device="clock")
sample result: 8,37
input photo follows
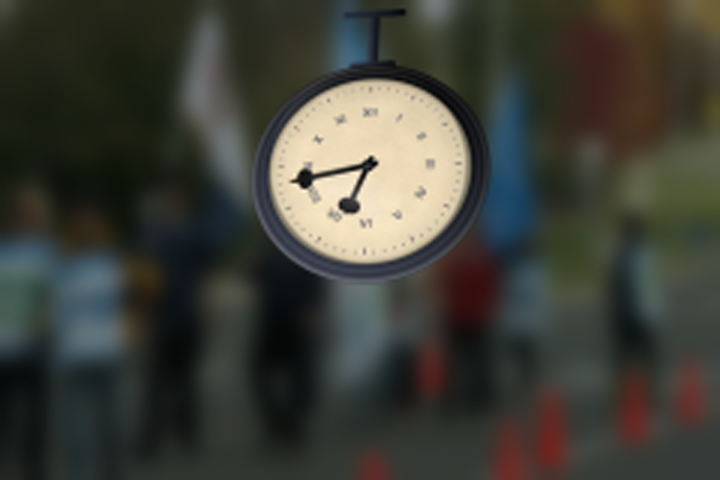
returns 6,43
